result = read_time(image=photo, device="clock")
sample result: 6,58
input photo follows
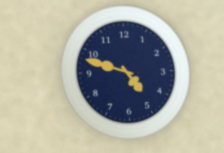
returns 4,48
